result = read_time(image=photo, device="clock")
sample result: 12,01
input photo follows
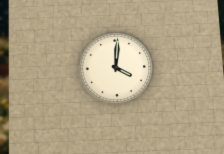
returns 4,01
